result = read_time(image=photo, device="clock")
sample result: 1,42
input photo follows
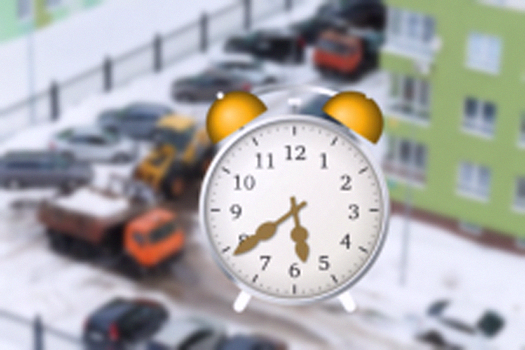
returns 5,39
